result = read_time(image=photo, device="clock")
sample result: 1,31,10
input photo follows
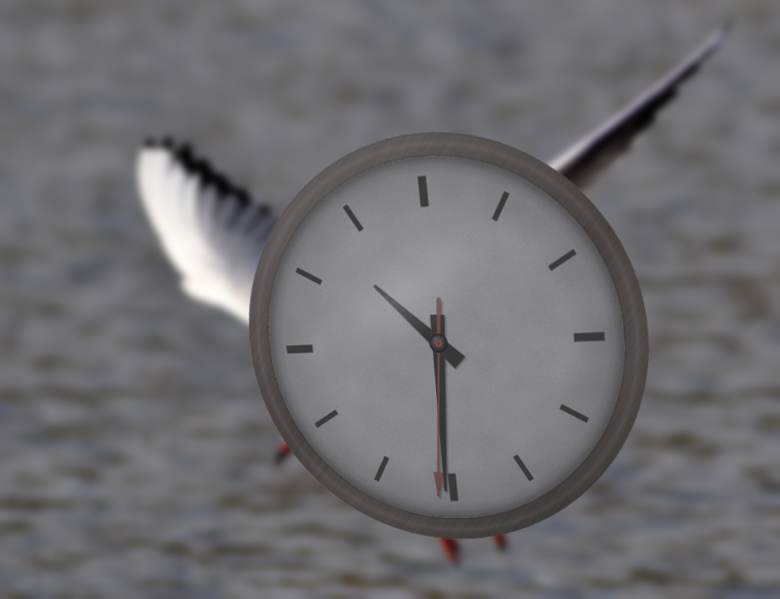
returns 10,30,31
